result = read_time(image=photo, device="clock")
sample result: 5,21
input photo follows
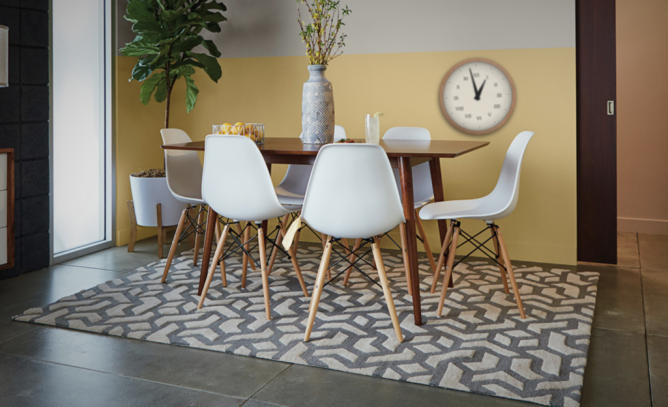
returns 12,58
